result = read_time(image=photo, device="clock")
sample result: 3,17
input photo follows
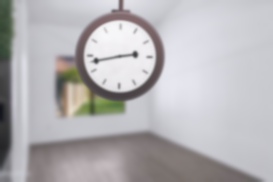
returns 2,43
